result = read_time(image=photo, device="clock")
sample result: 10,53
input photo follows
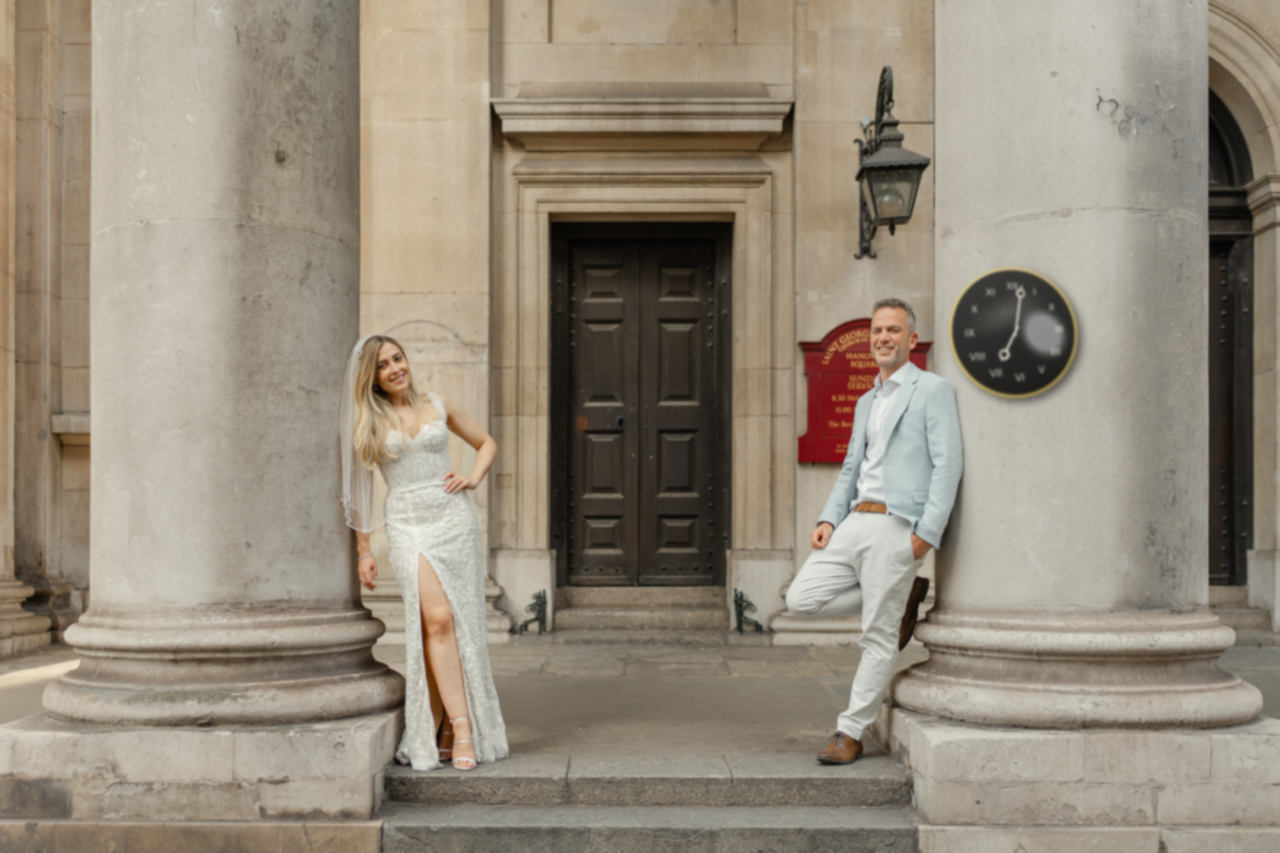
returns 7,02
